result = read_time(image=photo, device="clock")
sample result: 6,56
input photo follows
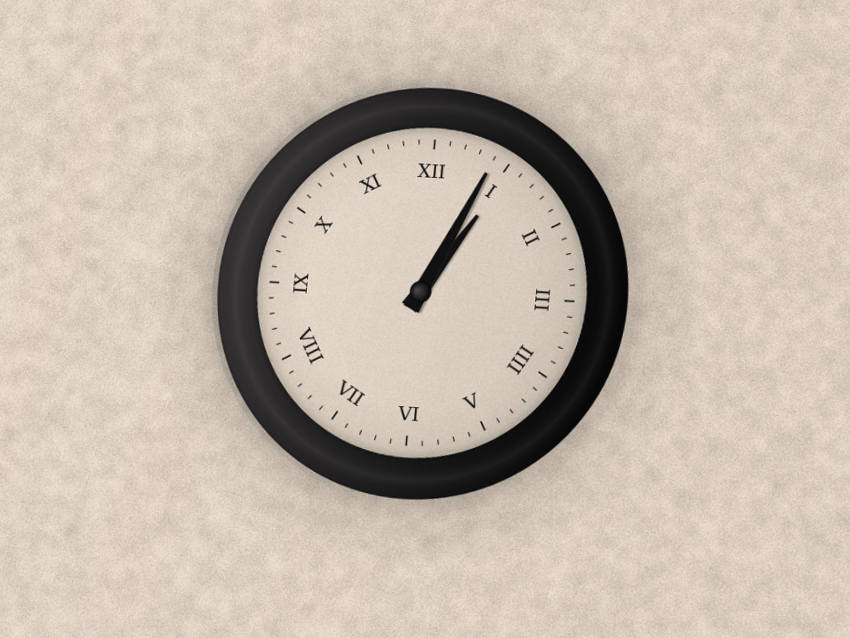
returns 1,04
